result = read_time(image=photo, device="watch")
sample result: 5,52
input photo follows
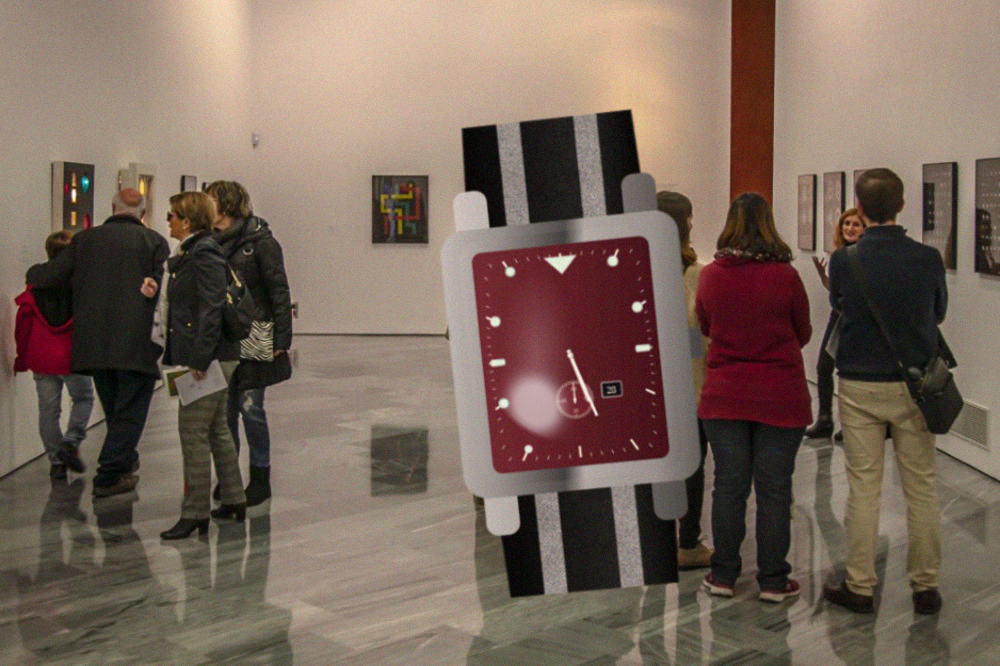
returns 5,27
